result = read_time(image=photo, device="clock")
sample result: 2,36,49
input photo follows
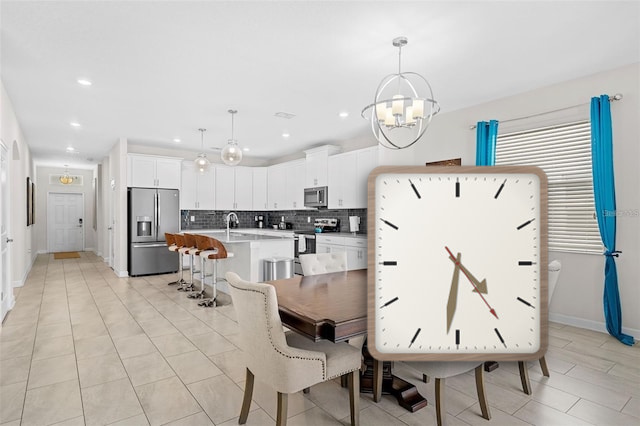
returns 4,31,24
